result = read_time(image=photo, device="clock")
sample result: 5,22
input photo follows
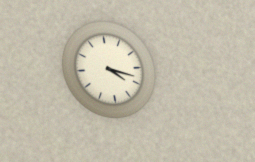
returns 4,18
